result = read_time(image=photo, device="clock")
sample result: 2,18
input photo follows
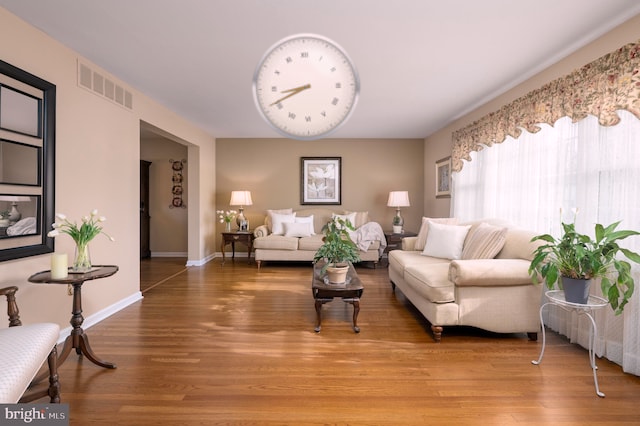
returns 8,41
